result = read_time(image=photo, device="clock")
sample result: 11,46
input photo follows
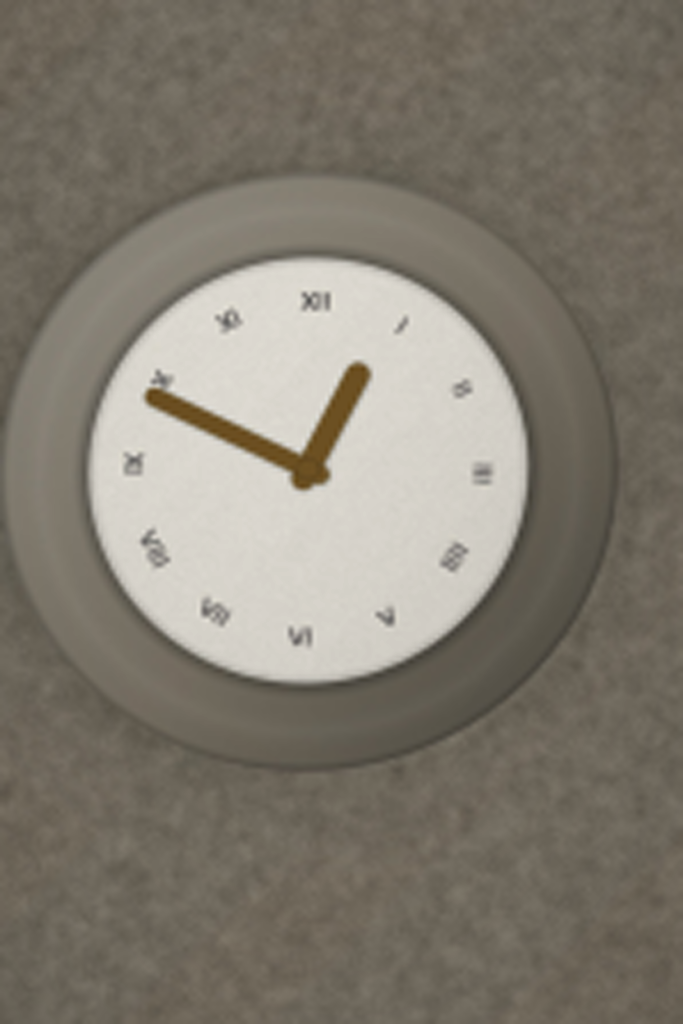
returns 12,49
